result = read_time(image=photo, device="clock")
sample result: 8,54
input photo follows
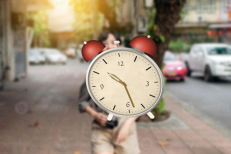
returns 10,28
